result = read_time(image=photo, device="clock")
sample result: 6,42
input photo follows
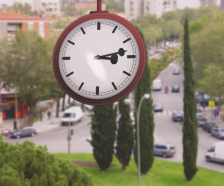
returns 3,13
